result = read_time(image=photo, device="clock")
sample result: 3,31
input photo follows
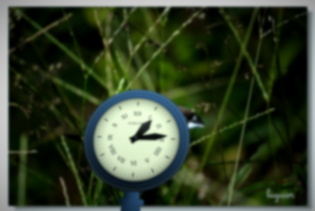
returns 1,14
